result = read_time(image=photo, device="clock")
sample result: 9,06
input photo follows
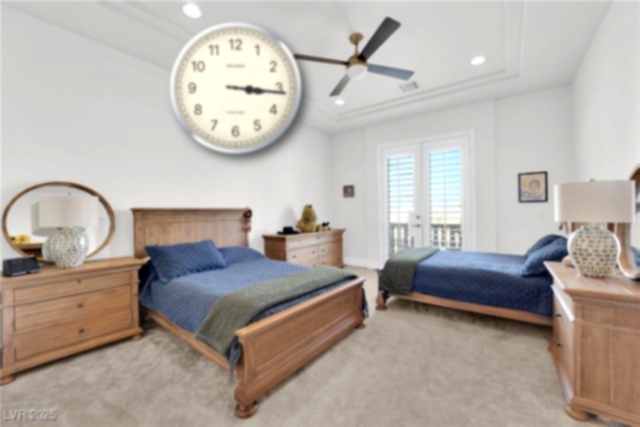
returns 3,16
